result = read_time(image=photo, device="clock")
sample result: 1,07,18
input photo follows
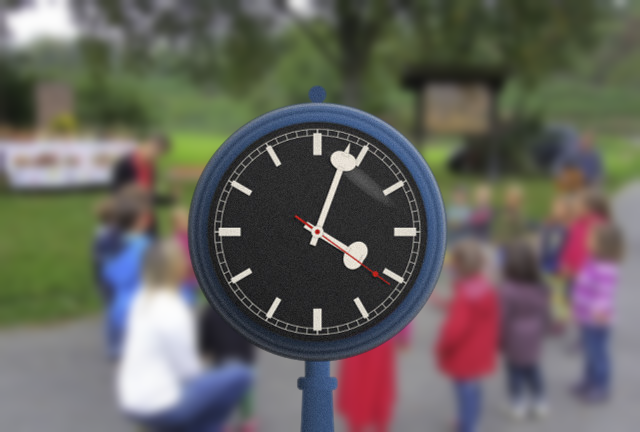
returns 4,03,21
